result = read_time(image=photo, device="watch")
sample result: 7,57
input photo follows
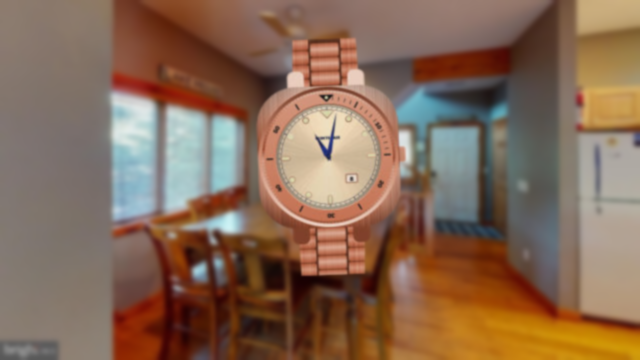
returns 11,02
